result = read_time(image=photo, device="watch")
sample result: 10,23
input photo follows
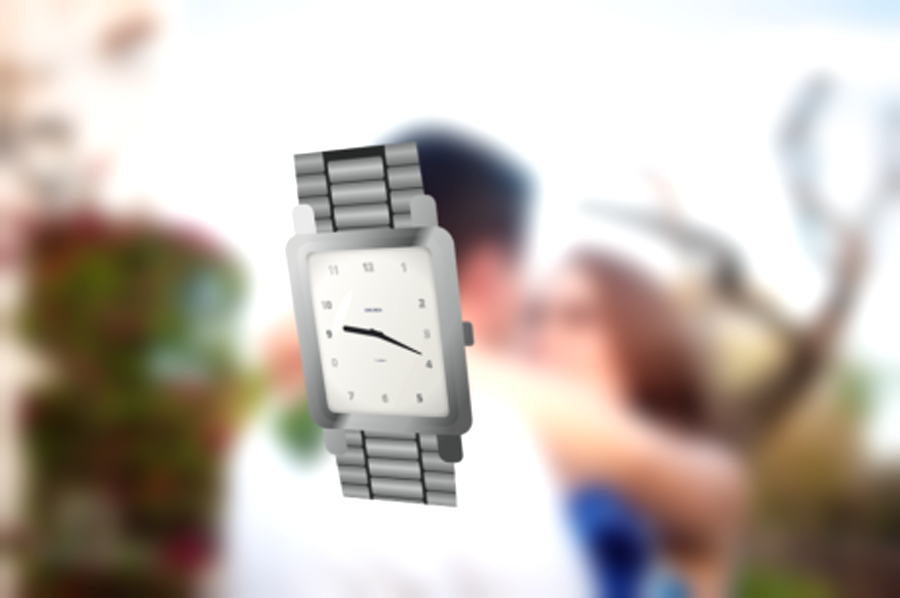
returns 9,19
